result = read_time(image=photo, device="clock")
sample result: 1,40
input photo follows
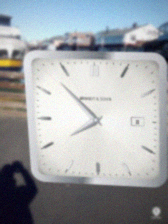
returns 7,53
